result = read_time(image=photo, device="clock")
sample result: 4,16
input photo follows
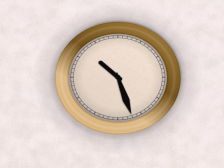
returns 10,27
